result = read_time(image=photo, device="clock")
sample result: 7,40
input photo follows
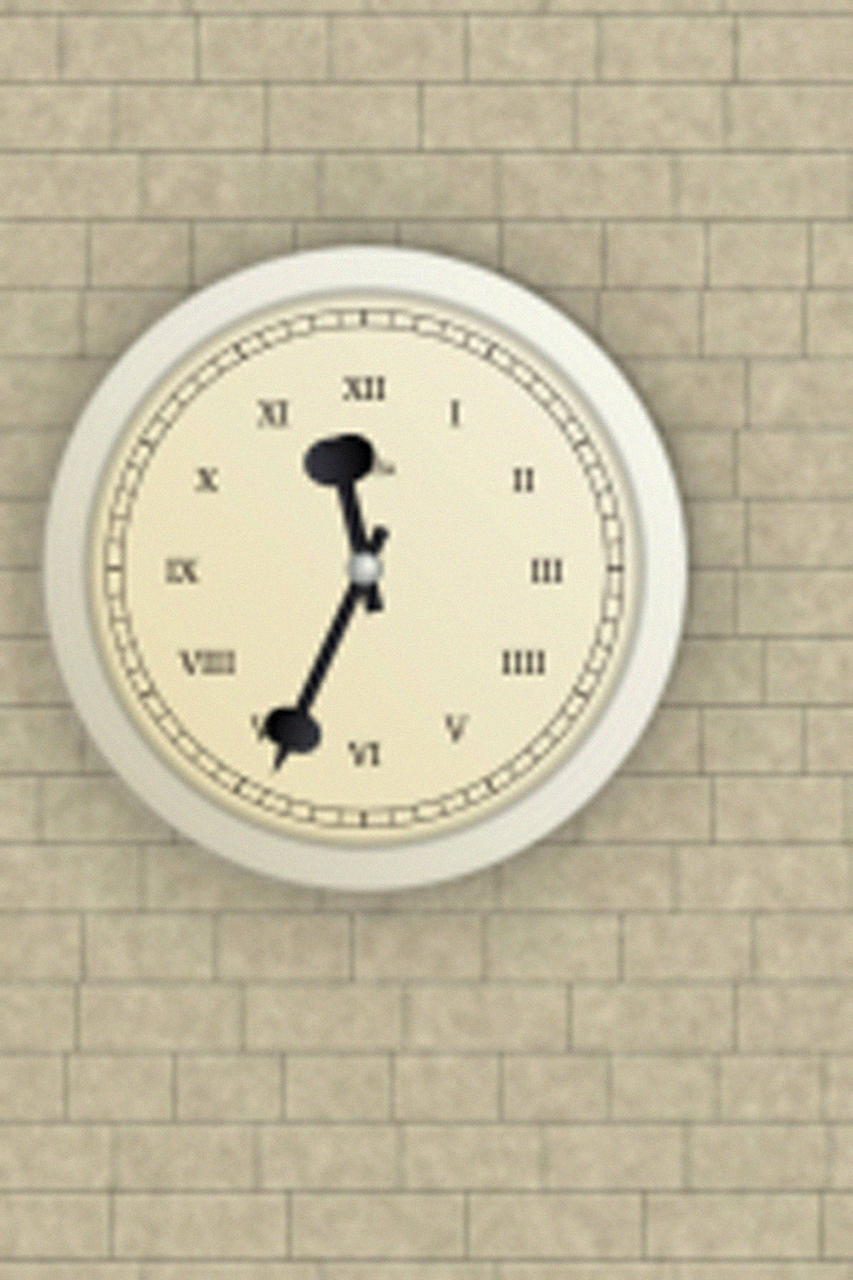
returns 11,34
